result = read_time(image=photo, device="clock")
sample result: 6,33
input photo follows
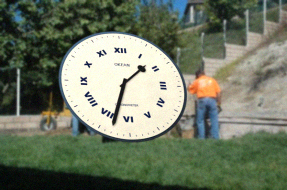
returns 1,33
